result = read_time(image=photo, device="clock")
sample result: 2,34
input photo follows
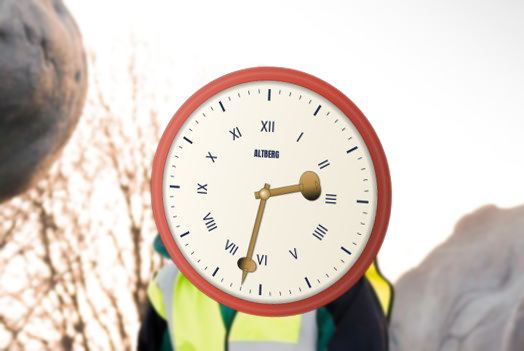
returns 2,32
